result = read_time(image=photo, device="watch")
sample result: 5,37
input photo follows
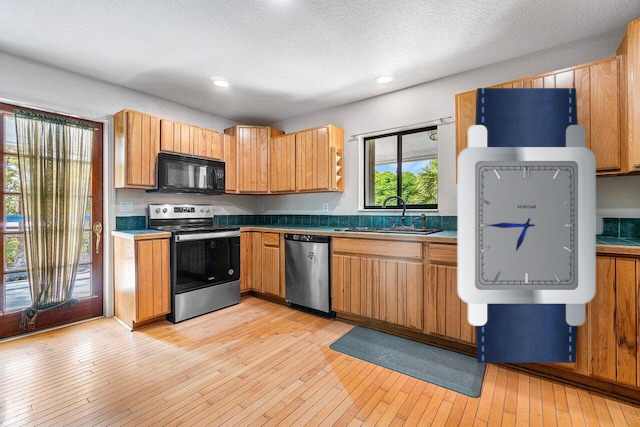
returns 6,45
